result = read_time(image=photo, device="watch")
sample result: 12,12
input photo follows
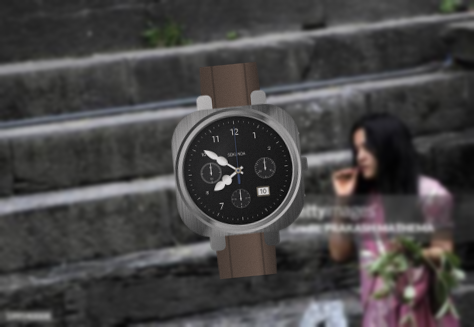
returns 7,51
